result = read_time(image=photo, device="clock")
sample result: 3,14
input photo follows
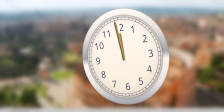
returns 11,59
